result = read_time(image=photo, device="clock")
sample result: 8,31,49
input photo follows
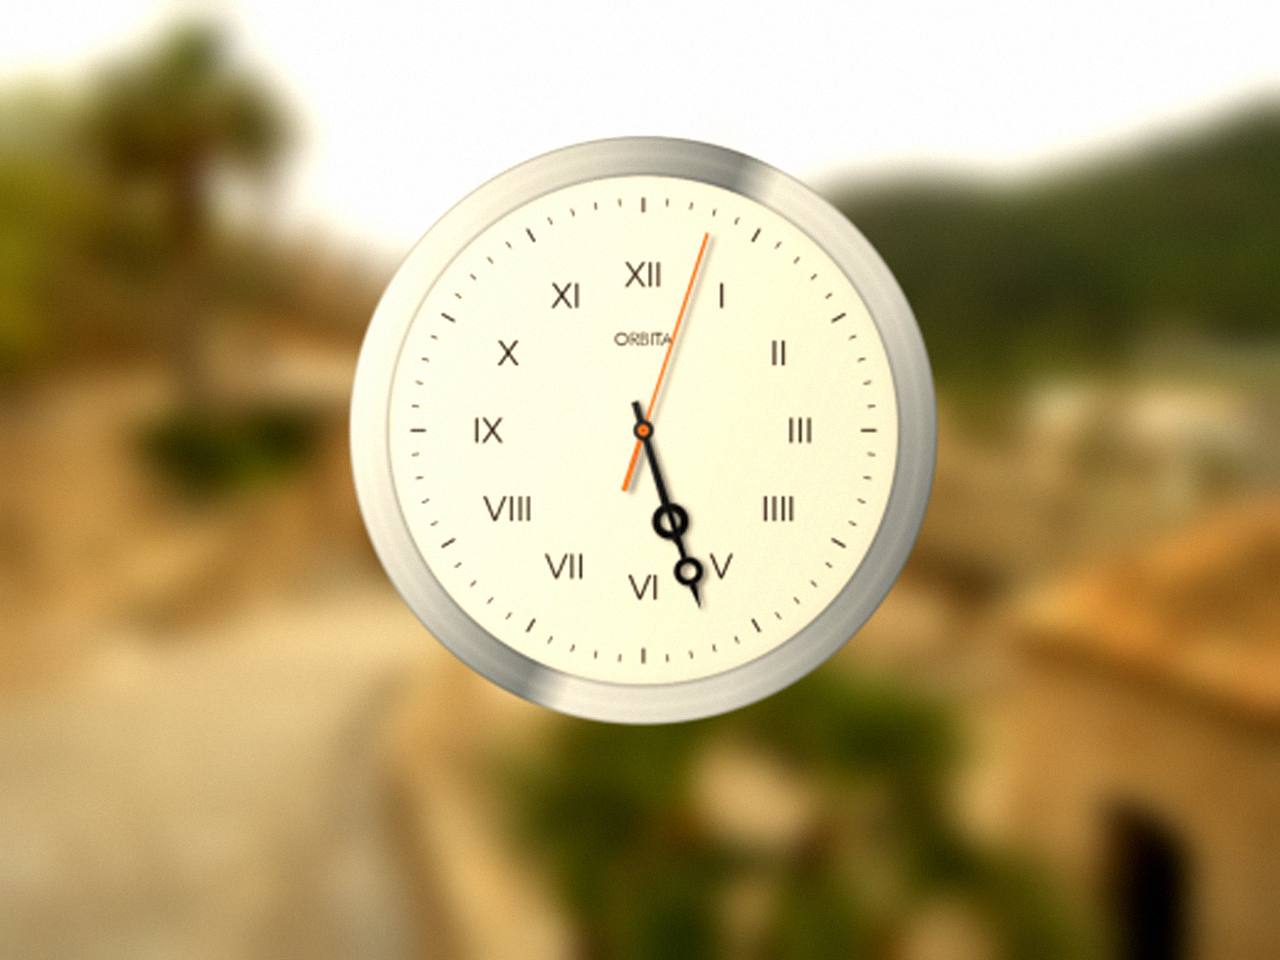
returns 5,27,03
